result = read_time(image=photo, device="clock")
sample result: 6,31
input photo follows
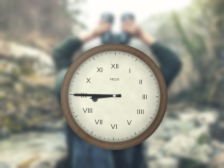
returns 8,45
